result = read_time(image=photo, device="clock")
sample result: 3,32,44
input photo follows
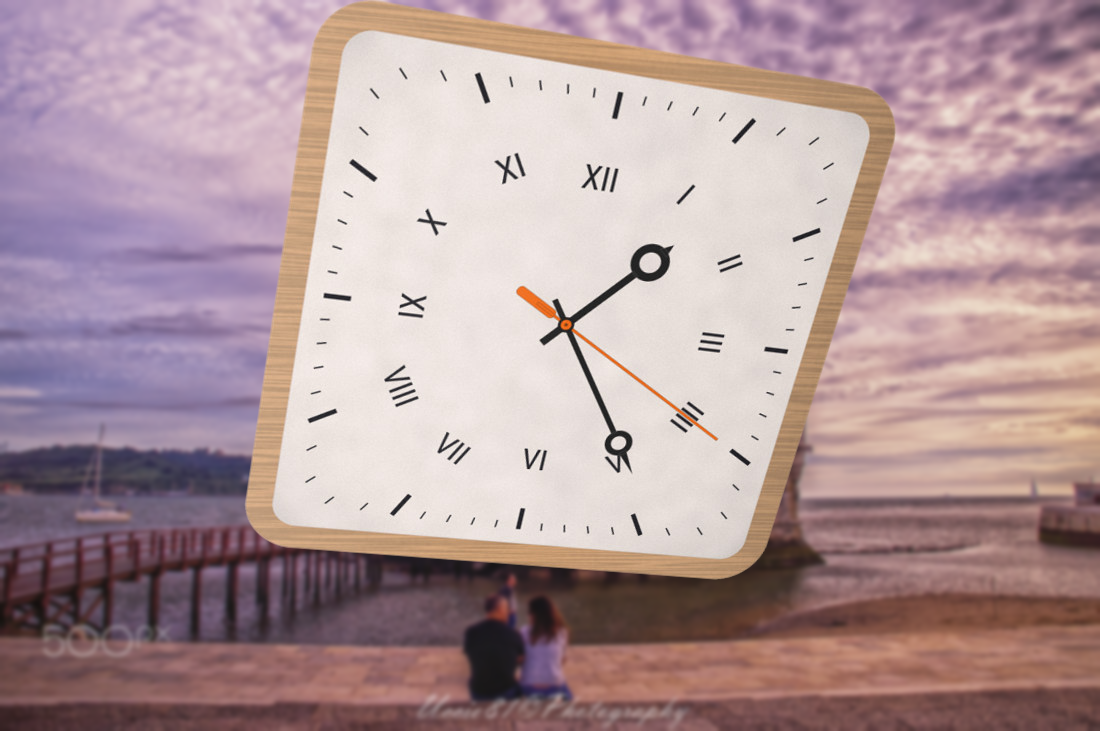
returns 1,24,20
